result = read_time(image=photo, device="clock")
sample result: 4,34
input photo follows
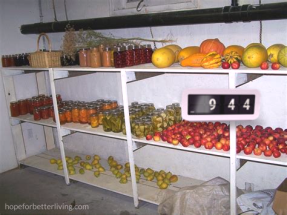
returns 9,44
